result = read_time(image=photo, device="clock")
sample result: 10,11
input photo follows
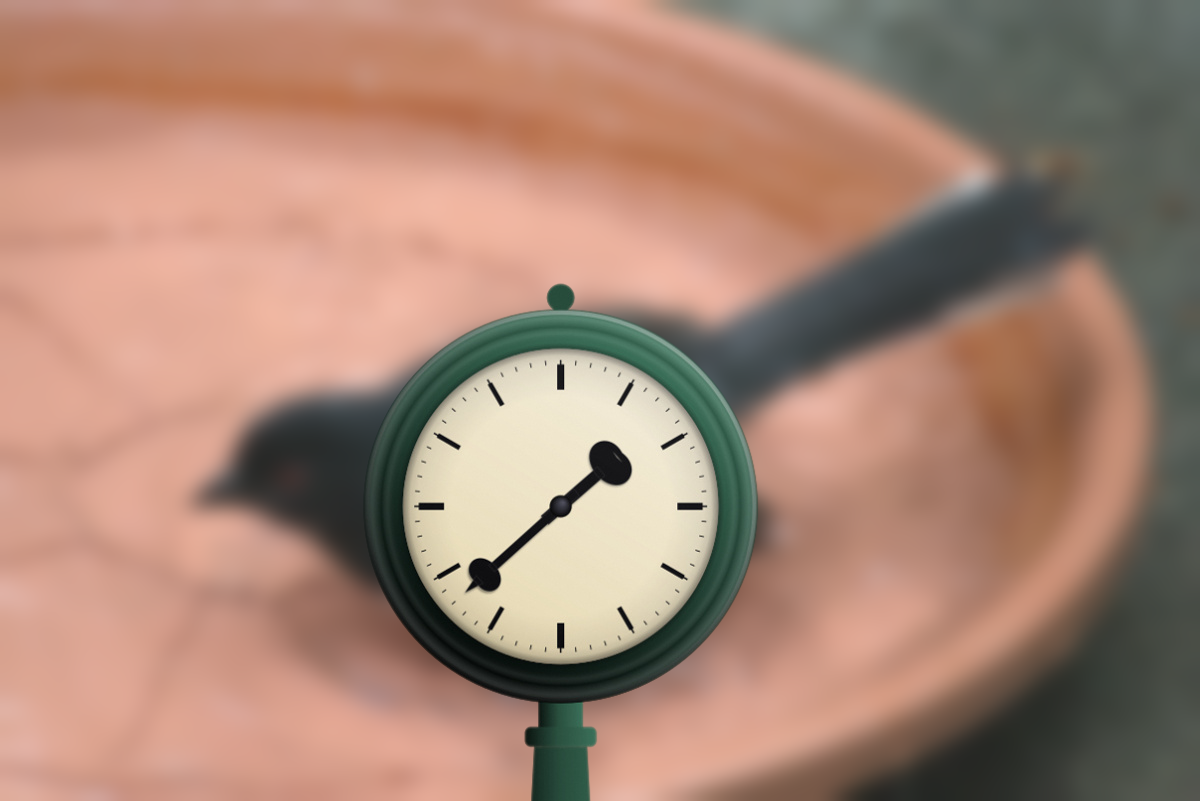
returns 1,38
